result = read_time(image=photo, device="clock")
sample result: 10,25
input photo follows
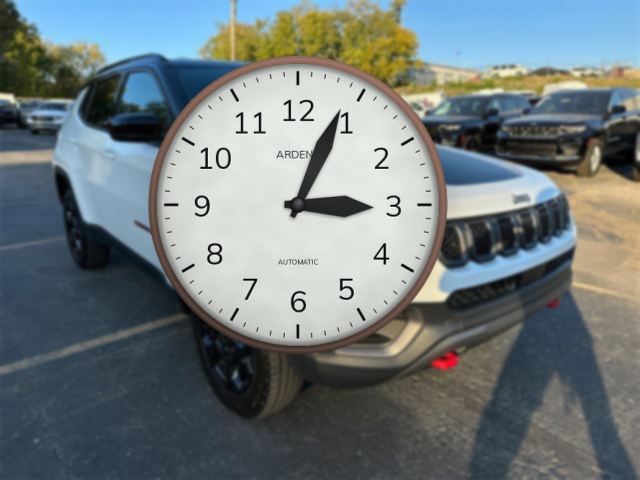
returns 3,04
